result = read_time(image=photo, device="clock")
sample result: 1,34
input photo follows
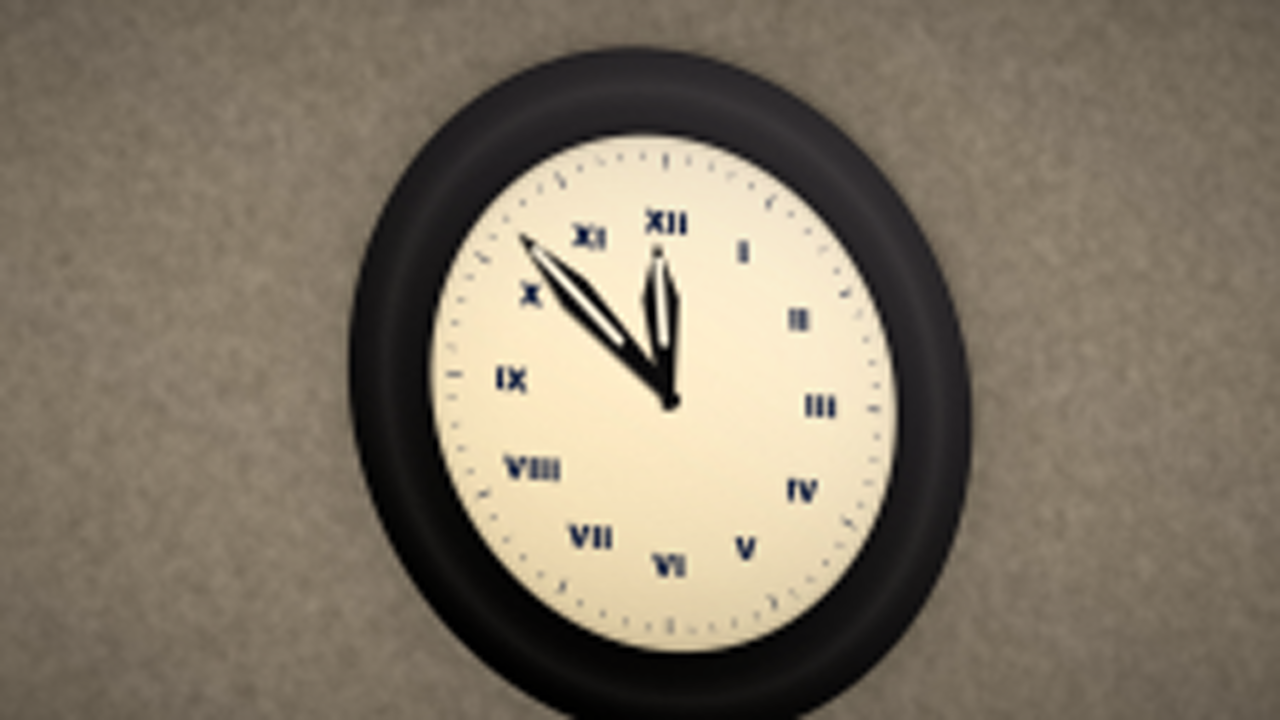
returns 11,52
